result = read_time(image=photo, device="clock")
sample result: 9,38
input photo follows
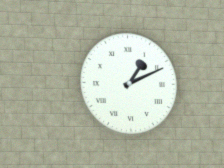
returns 1,11
